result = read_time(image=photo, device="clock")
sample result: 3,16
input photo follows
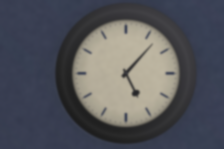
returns 5,07
